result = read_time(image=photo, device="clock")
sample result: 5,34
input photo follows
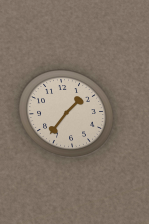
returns 1,37
